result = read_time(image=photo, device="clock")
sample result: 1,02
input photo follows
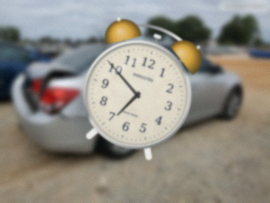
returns 6,50
